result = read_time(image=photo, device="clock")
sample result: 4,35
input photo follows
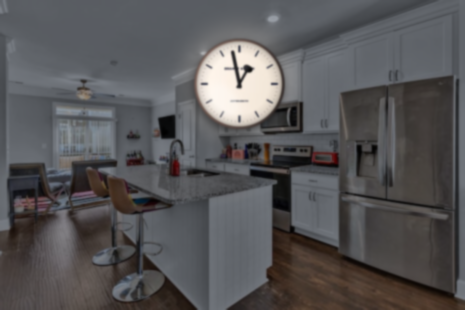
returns 12,58
